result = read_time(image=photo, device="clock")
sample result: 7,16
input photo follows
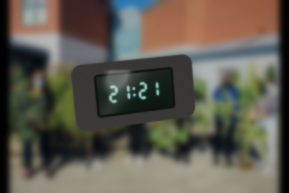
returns 21,21
